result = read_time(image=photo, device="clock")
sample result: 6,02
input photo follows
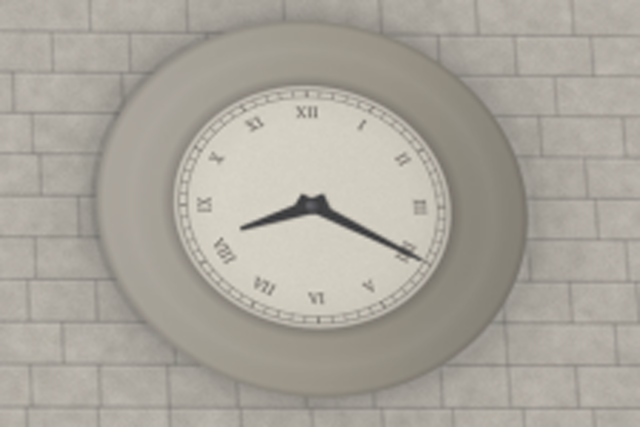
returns 8,20
